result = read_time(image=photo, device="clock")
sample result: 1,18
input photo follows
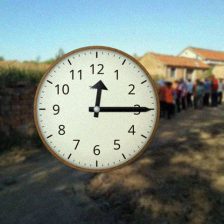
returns 12,15
